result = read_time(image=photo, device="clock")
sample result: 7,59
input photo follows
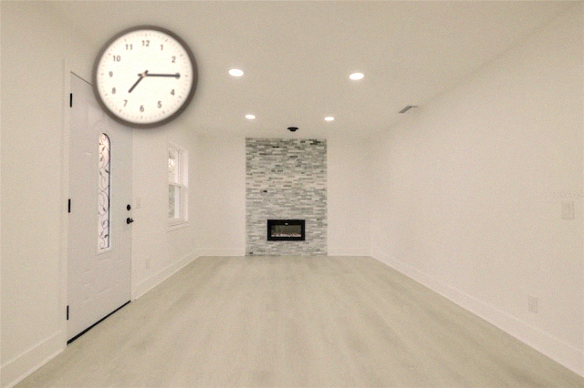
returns 7,15
